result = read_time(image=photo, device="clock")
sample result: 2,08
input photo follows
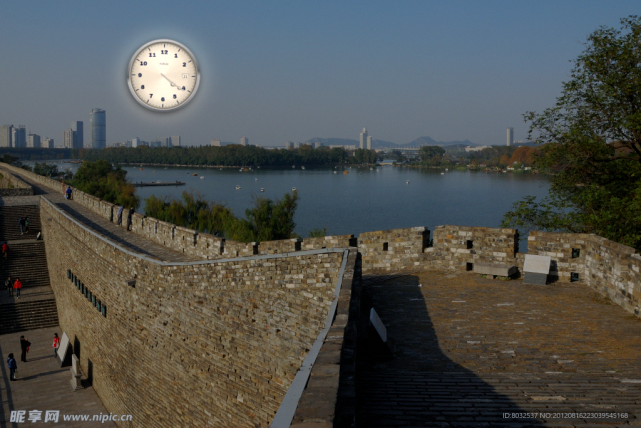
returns 4,21
